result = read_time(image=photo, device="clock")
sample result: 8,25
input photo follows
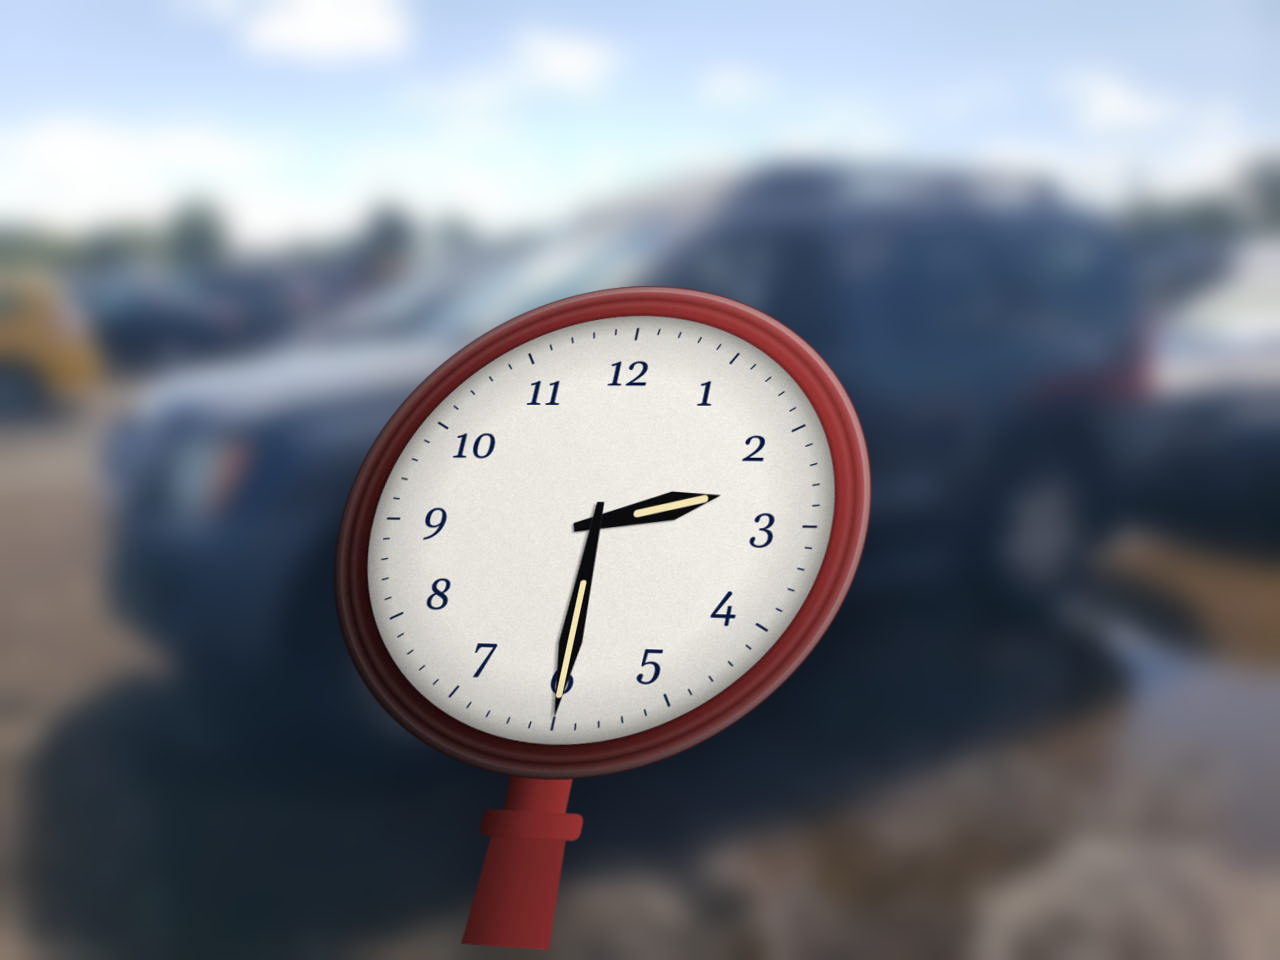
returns 2,30
